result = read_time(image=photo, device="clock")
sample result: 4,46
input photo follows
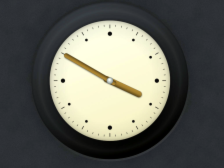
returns 3,50
